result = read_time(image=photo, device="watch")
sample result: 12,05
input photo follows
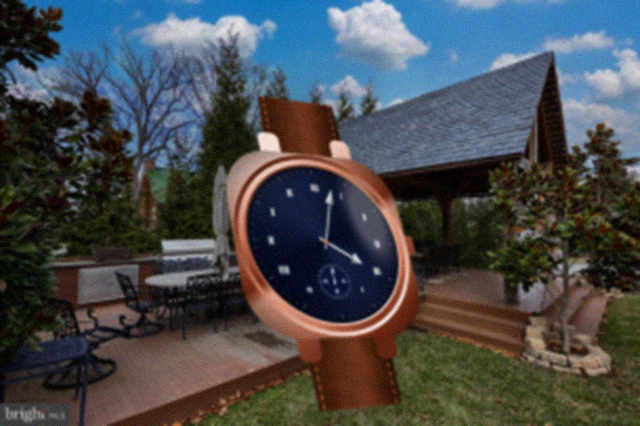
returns 4,03
